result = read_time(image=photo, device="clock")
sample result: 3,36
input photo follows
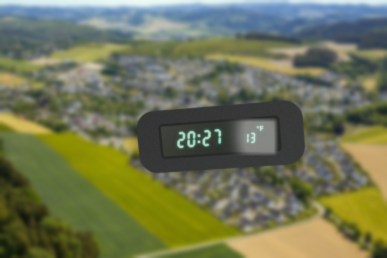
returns 20,27
